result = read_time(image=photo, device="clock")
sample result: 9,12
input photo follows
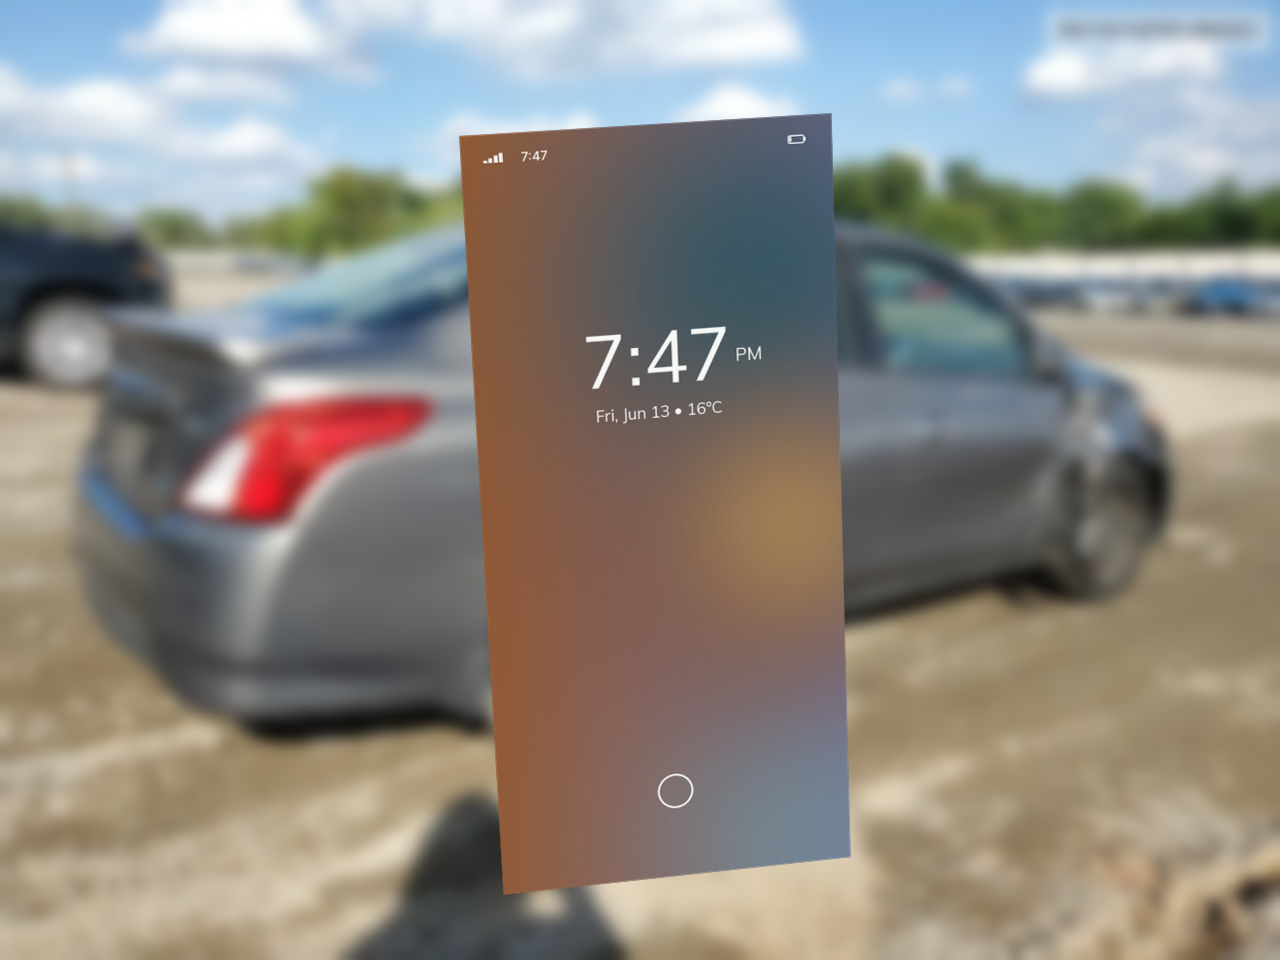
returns 7,47
